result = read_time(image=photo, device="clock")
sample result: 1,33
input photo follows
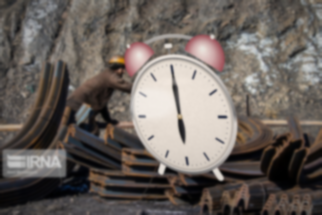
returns 6,00
